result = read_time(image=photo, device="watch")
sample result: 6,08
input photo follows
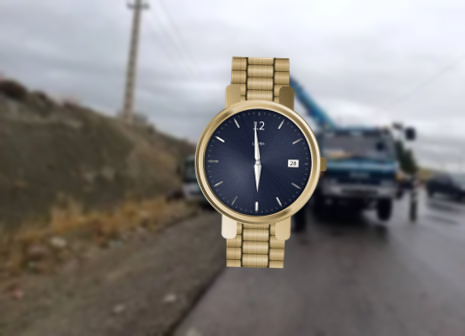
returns 5,59
